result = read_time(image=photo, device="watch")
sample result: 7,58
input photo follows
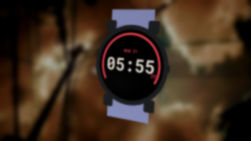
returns 5,55
